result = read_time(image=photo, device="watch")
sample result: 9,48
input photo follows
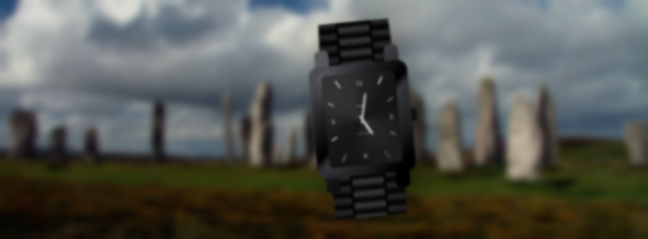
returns 5,02
